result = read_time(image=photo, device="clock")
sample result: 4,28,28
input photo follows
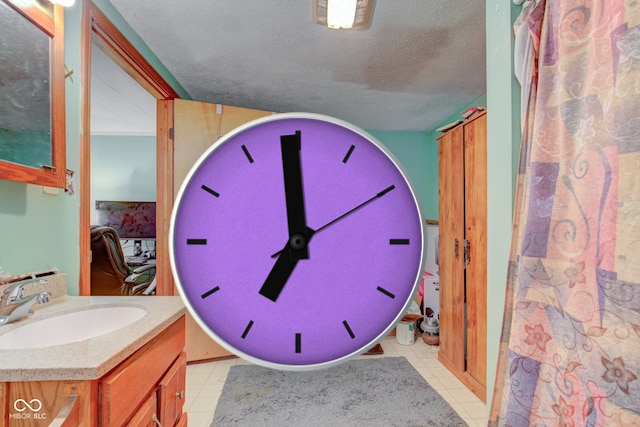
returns 6,59,10
